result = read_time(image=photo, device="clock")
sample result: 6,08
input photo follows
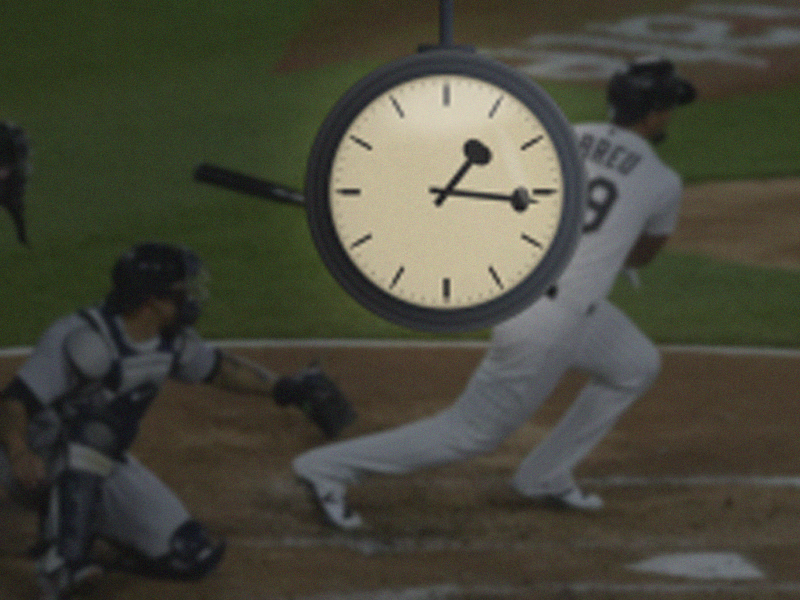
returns 1,16
